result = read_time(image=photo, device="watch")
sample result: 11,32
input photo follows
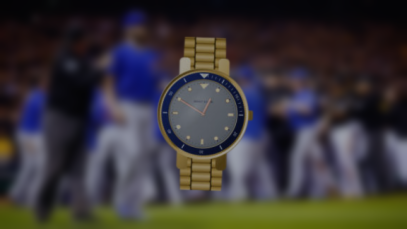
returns 12,50
